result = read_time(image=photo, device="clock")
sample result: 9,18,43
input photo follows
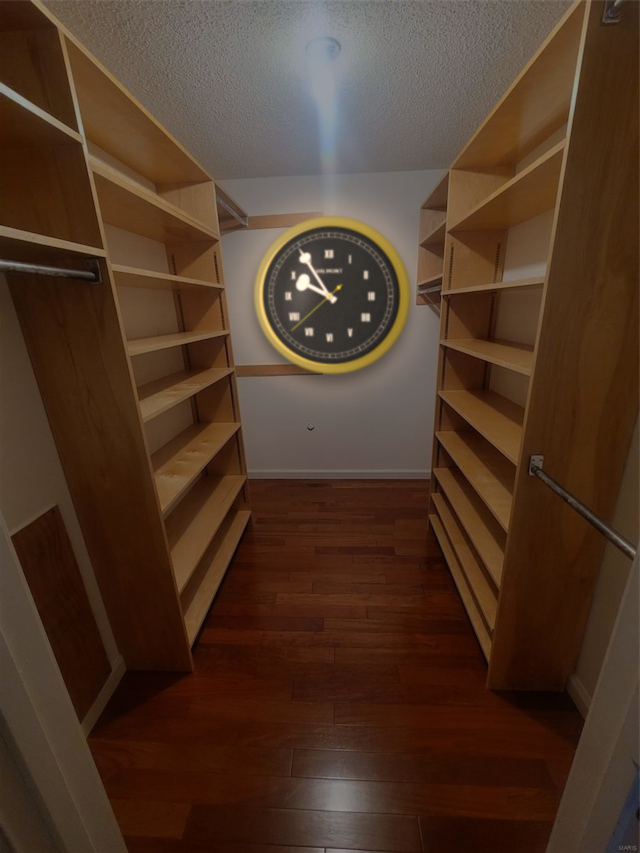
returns 9,54,38
